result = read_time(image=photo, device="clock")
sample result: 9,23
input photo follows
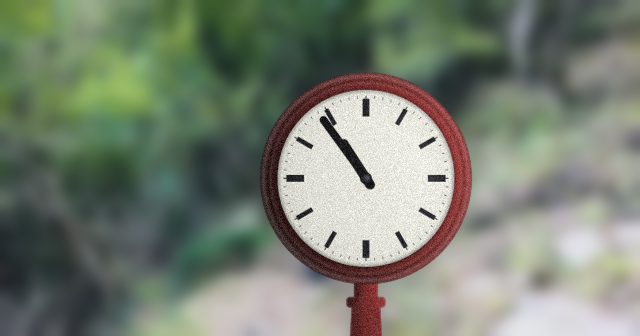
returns 10,54
